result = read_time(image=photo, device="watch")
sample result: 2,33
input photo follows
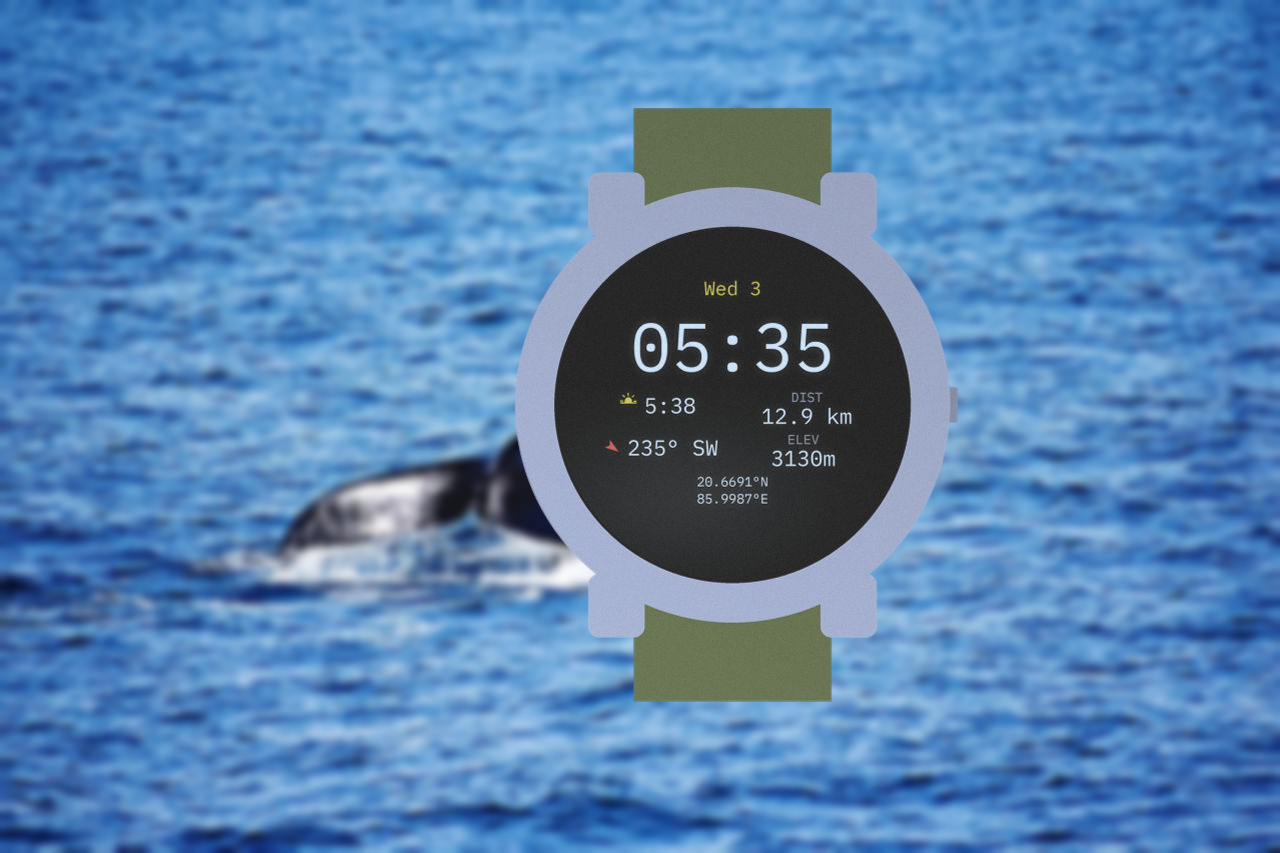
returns 5,35
